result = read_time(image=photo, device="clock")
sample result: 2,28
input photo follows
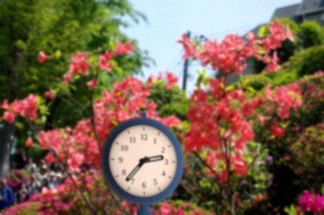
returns 2,37
